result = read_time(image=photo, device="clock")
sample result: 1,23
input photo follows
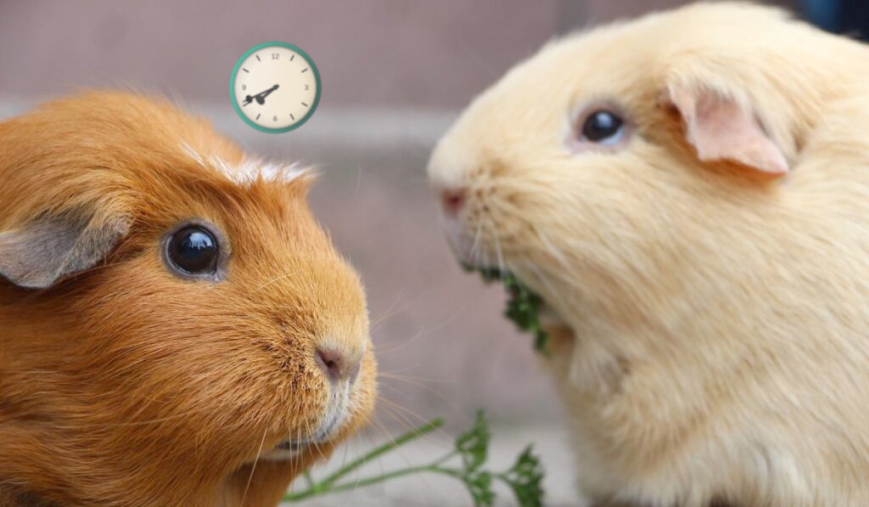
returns 7,41
